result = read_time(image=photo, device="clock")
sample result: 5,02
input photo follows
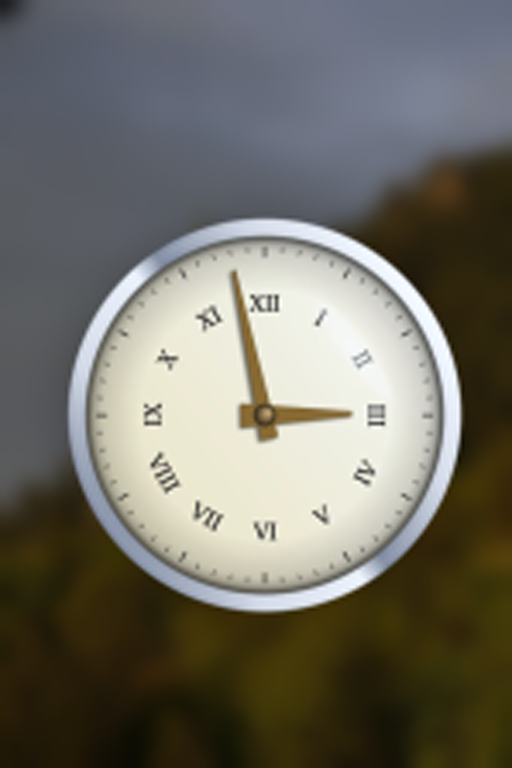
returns 2,58
